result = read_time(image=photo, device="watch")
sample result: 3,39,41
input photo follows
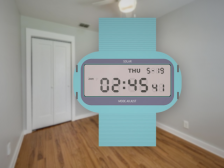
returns 2,45,41
